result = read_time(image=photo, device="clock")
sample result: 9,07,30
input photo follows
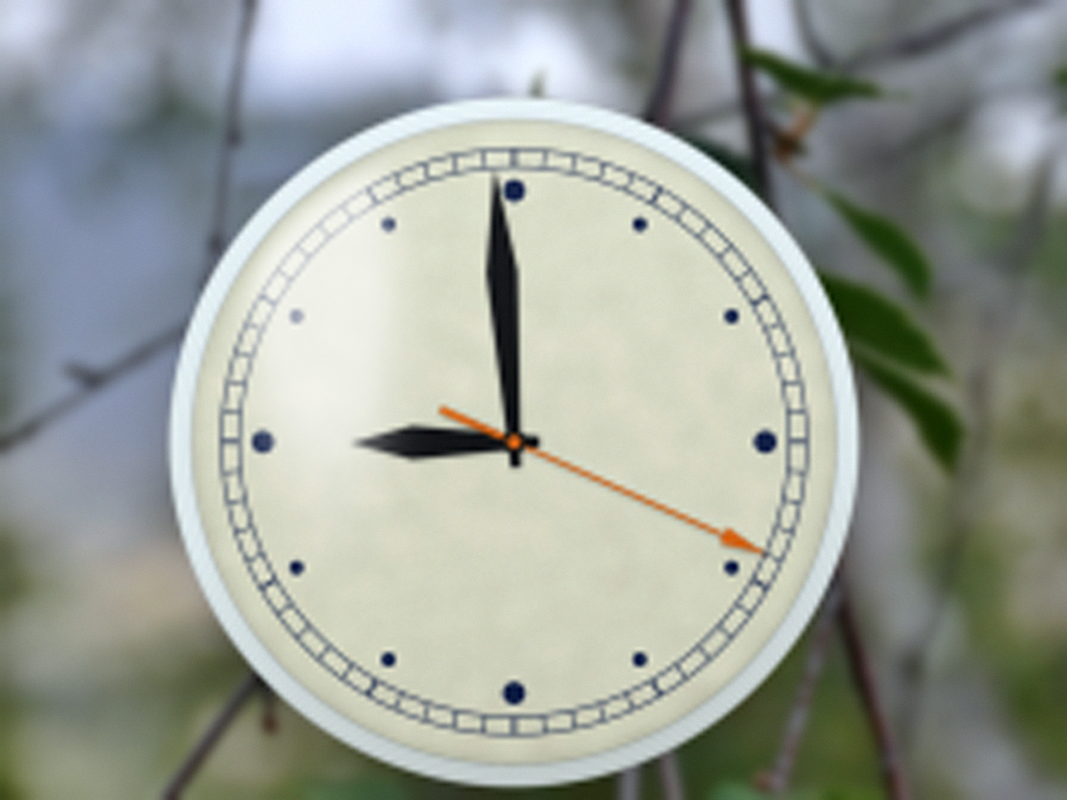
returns 8,59,19
